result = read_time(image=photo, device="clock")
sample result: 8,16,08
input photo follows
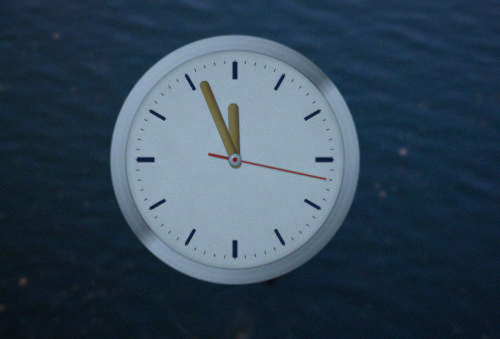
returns 11,56,17
